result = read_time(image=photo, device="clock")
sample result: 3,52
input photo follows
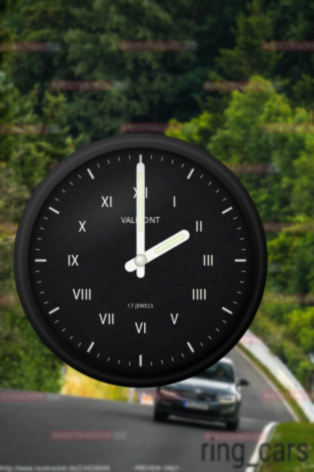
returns 2,00
